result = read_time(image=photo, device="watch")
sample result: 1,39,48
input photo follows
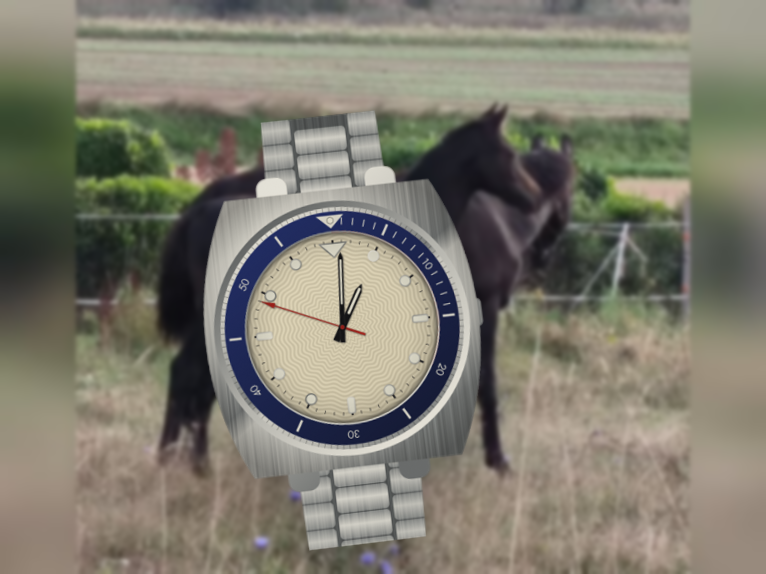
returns 1,00,49
